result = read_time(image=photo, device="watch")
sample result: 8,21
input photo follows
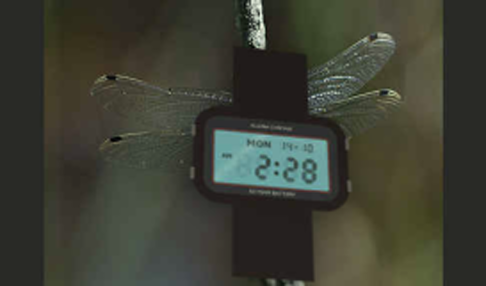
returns 2,28
